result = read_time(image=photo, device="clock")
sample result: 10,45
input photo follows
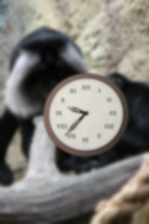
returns 9,37
